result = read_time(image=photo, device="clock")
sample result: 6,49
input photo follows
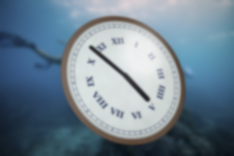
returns 4,53
